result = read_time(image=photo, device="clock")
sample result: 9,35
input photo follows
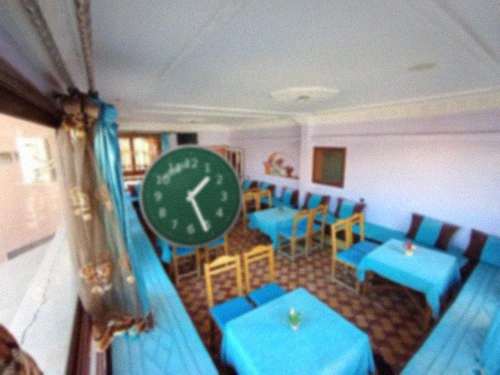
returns 1,26
